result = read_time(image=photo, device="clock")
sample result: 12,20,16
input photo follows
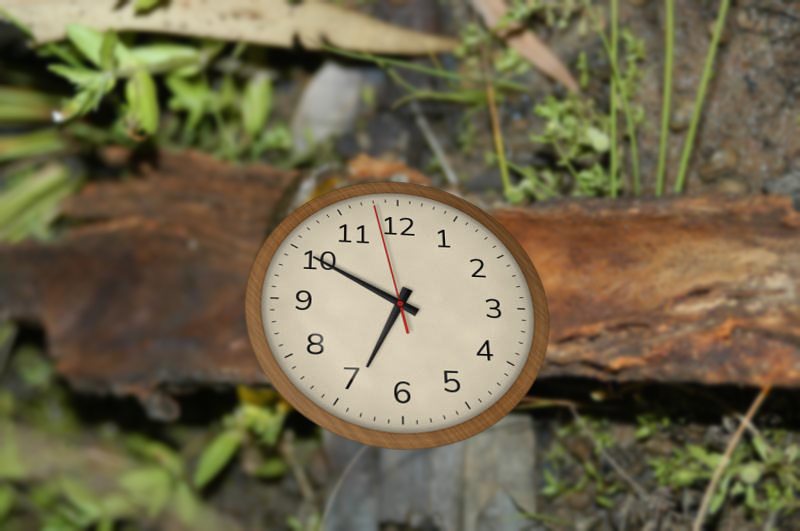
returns 6,49,58
